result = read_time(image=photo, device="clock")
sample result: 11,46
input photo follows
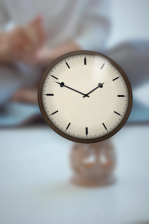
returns 1,49
